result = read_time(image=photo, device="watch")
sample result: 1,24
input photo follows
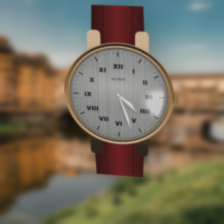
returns 4,27
